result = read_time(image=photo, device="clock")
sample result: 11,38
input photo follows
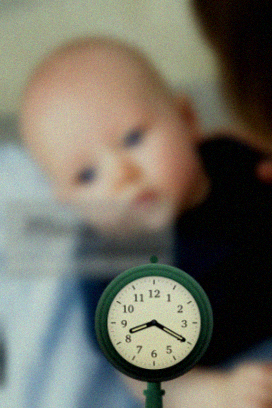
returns 8,20
